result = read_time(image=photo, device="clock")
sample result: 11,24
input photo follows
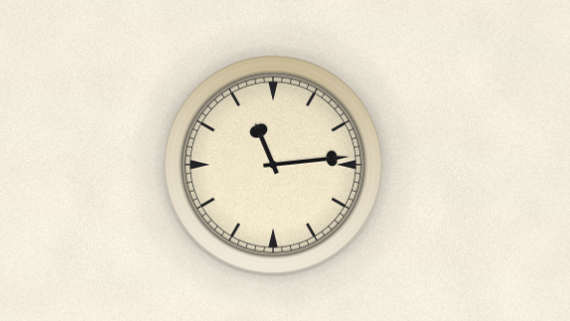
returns 11,14
